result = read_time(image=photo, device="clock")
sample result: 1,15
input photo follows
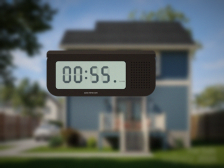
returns 0,55
